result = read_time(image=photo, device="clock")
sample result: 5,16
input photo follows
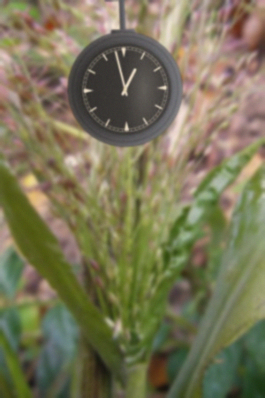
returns 12,58
